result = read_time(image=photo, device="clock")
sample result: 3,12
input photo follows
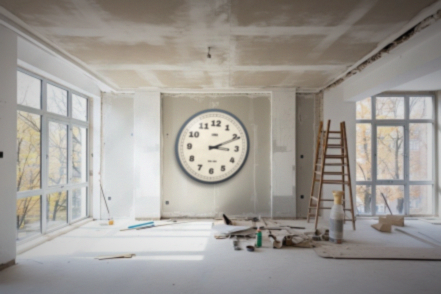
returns 3,11
